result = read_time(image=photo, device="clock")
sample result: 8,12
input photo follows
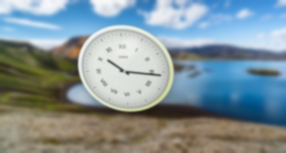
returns 10,16
